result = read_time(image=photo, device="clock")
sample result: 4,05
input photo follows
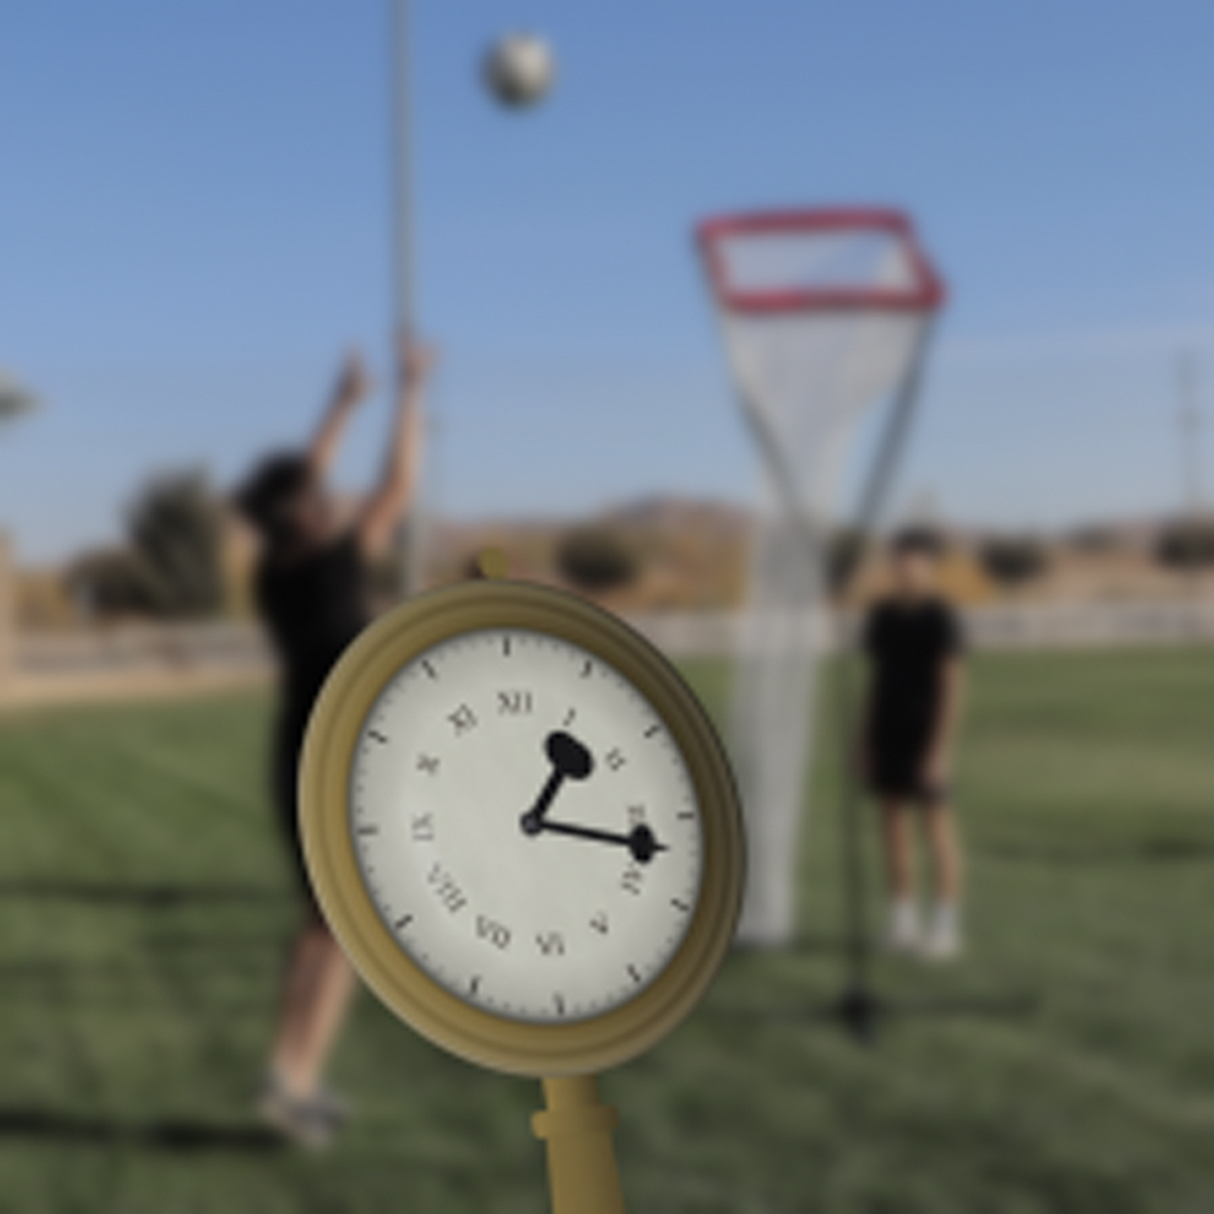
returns 1,17
